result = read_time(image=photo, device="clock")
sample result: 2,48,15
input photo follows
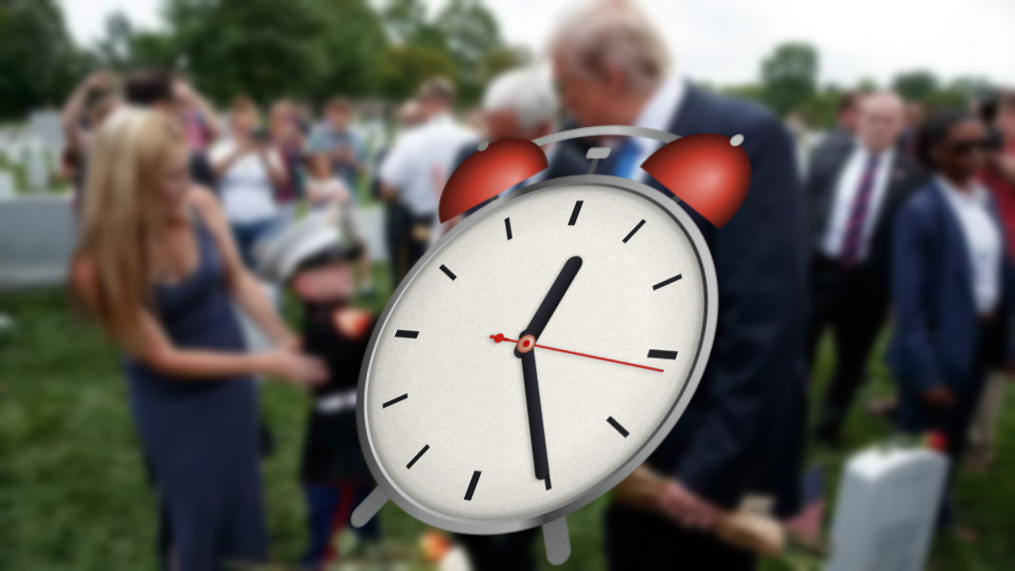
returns 12,25,16
